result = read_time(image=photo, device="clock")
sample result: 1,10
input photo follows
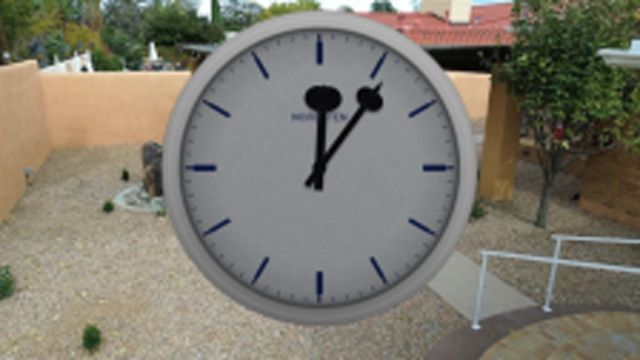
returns 12,06
